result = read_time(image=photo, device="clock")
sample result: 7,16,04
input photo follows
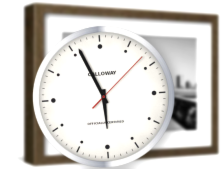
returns 5,56,08
